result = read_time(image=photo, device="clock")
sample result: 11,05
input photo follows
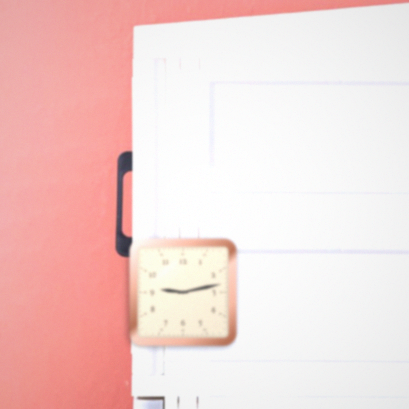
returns 9,13
